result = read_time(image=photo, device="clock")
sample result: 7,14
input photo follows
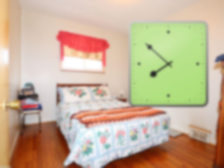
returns 7,52
